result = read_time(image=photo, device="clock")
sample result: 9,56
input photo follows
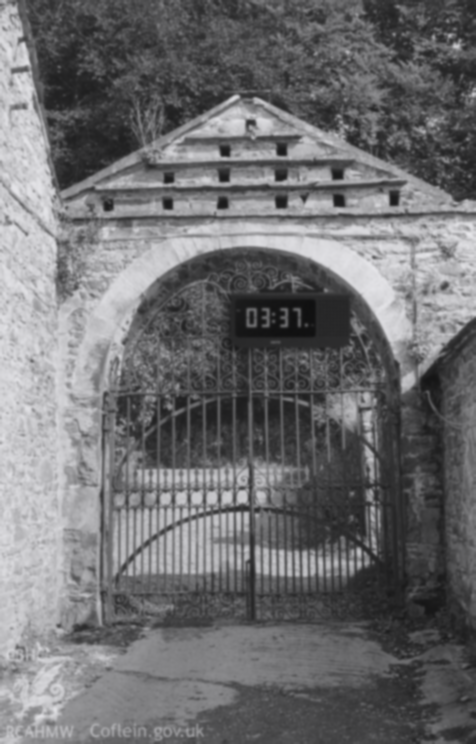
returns 3,37
